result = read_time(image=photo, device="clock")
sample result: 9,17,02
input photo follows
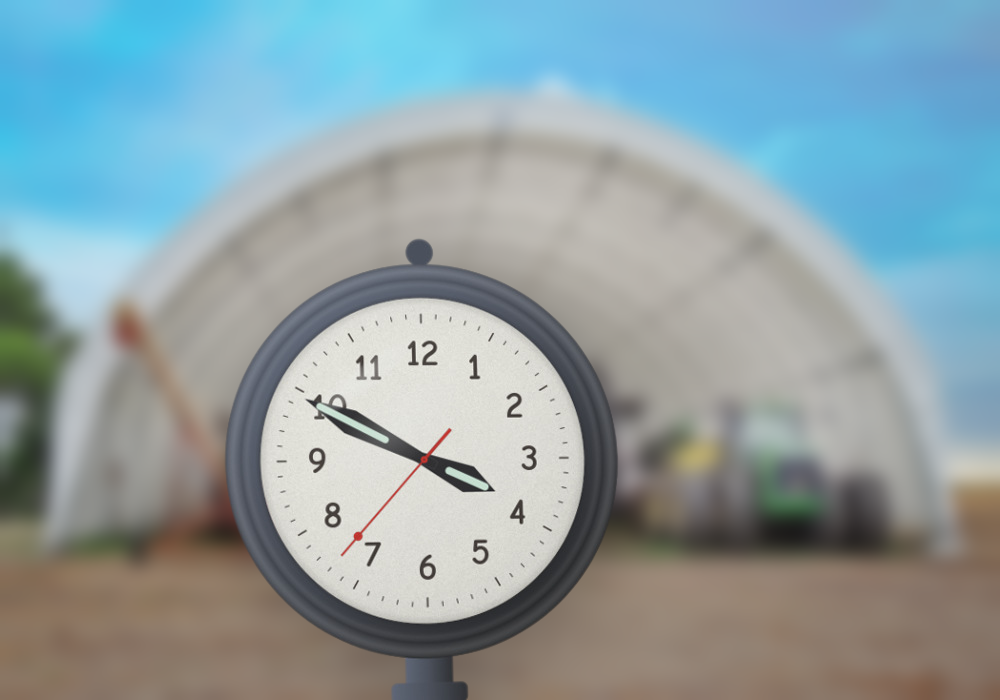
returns 3,49,37
